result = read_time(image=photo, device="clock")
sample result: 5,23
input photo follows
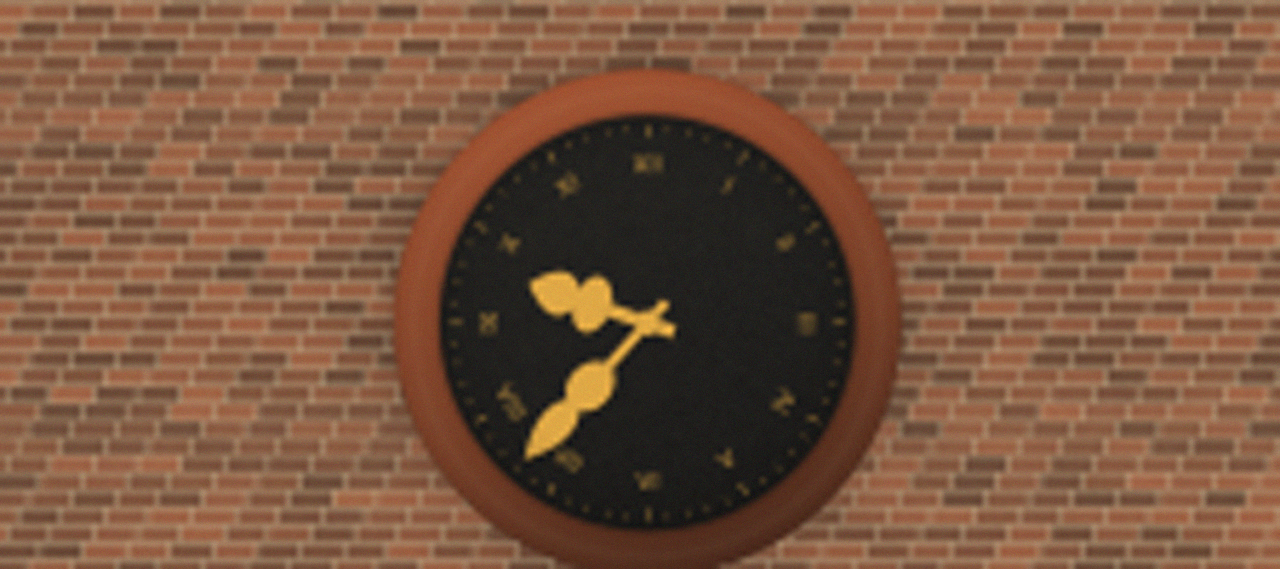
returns 9,37
